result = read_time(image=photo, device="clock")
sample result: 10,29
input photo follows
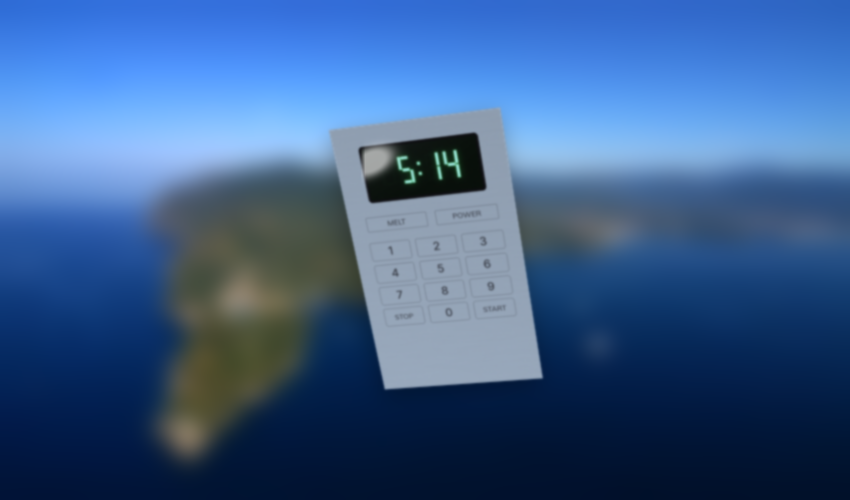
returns 5,14
